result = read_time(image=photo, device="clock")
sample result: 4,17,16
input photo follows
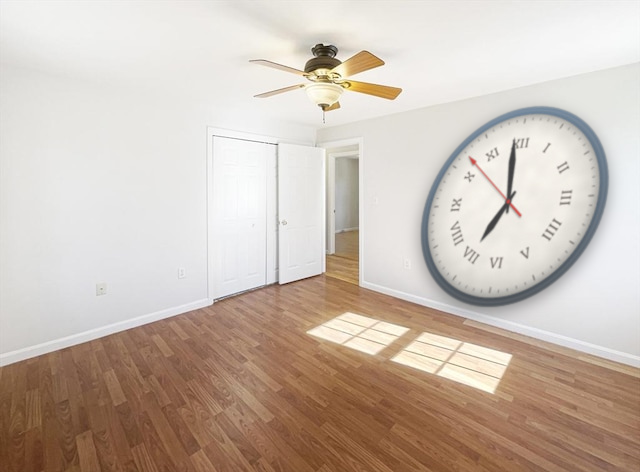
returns 6,58,52
